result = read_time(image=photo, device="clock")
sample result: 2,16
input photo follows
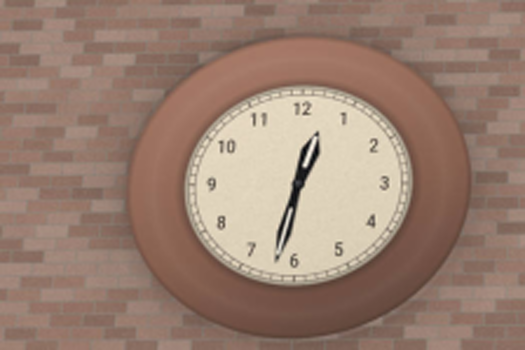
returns 12,32
